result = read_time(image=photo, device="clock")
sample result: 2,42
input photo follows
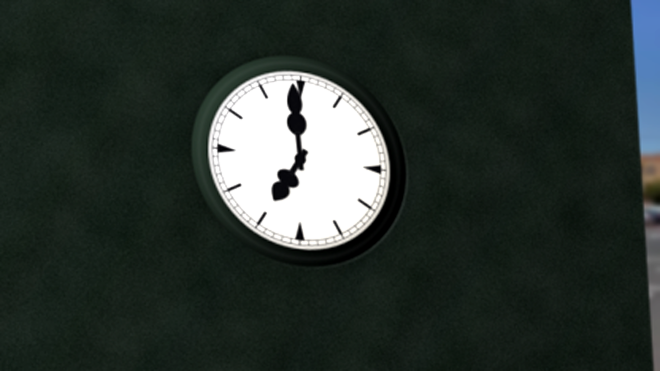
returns 6,59
